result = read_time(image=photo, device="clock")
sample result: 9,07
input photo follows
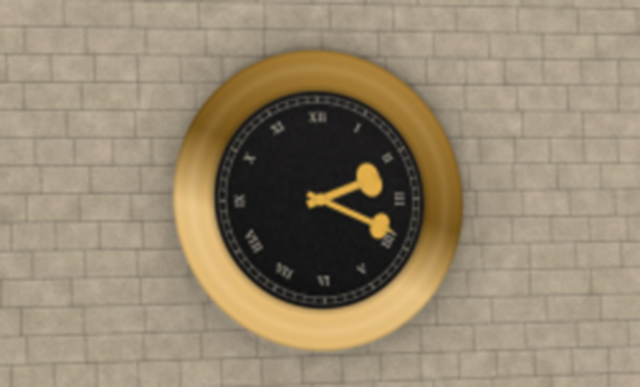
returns 2,19
